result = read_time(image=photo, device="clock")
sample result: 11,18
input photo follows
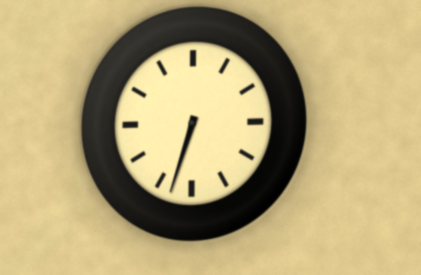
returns 6,33
